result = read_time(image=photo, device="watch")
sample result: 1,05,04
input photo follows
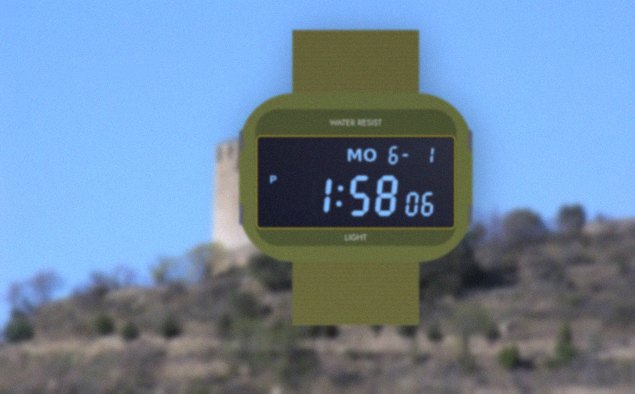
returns 1,58,06
